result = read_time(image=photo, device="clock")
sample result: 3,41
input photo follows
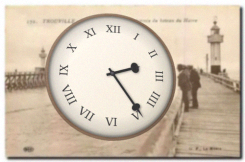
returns 2,24
